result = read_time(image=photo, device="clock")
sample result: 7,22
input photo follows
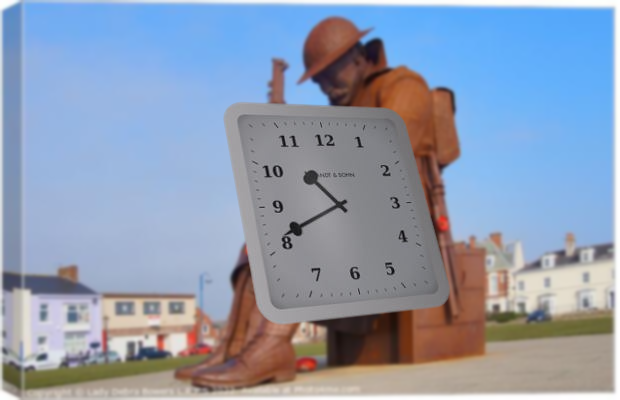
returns 10,41
